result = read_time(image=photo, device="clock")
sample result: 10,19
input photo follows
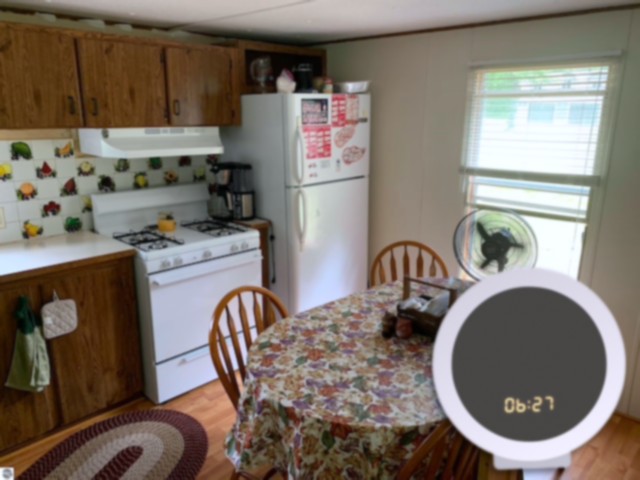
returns 6,27
